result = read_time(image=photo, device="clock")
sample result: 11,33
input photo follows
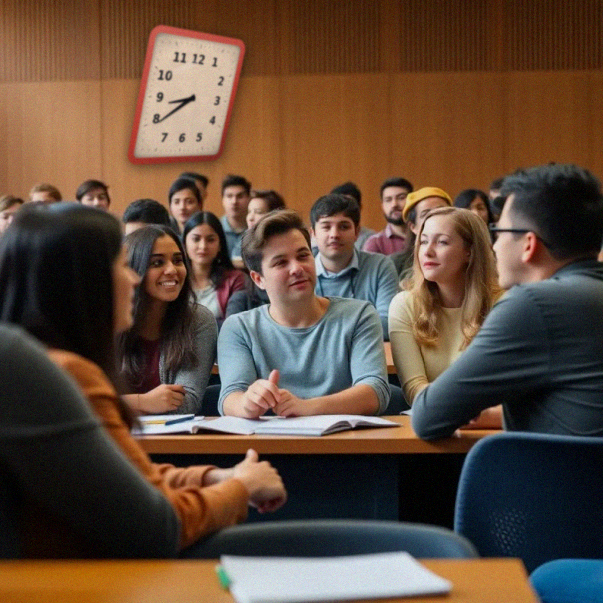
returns 8,39
